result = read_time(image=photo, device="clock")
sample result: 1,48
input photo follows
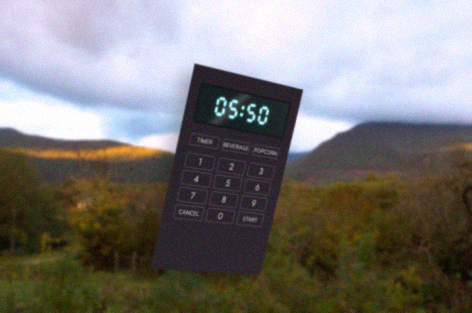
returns 5,50
